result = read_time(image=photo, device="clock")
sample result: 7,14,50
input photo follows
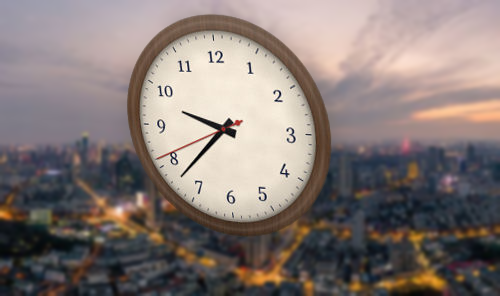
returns 9,37,41
